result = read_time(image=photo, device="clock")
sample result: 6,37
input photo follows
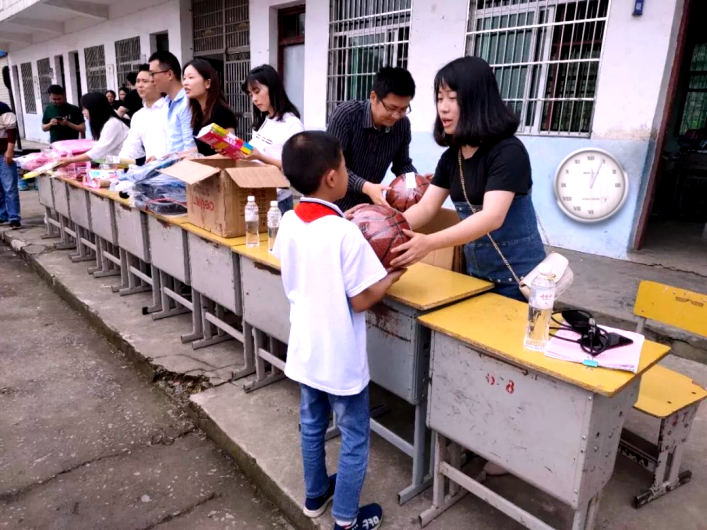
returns 12,04
